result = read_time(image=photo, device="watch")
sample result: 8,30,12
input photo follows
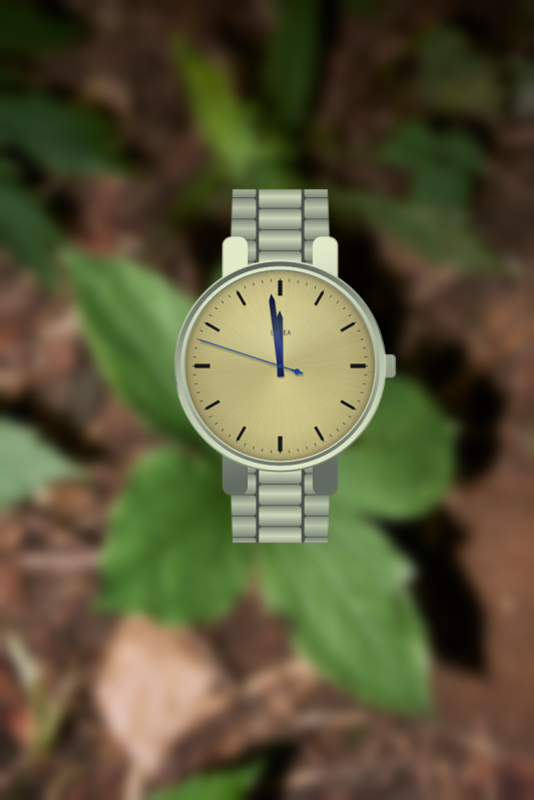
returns 11,58,48
